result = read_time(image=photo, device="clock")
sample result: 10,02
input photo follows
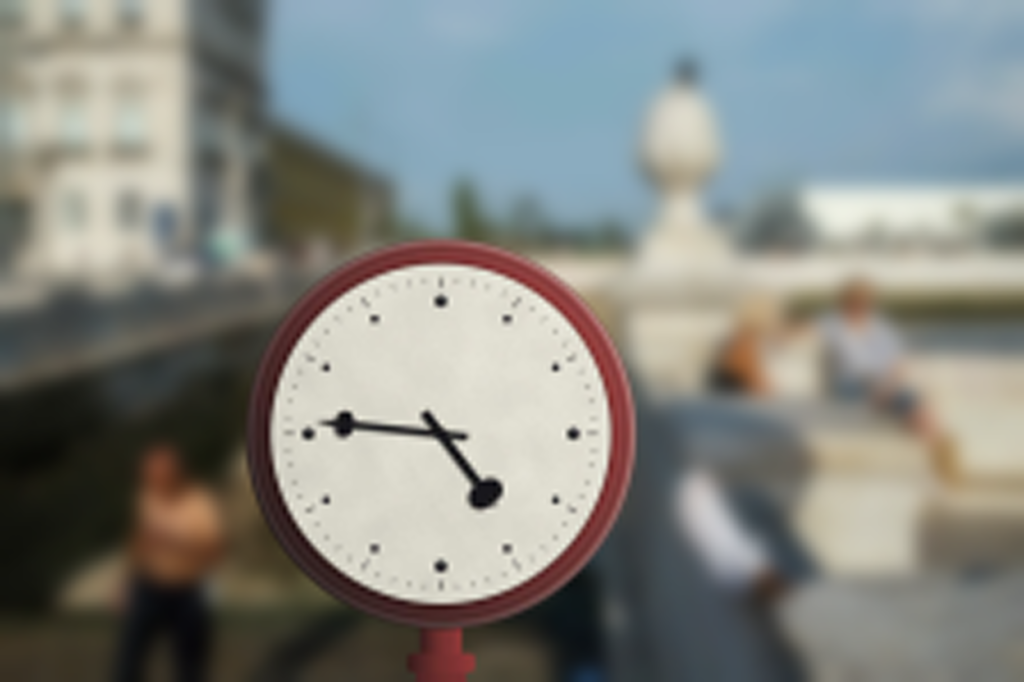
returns 4,46
